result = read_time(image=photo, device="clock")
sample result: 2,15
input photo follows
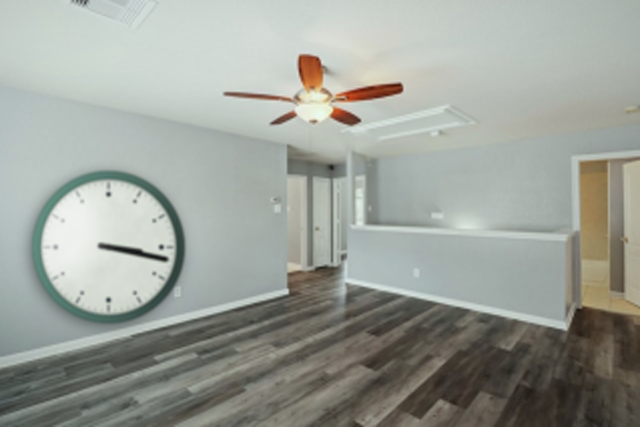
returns 3,17
